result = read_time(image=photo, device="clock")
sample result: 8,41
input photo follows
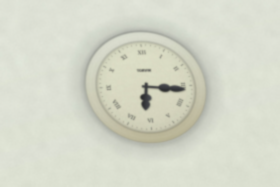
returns 6,16
